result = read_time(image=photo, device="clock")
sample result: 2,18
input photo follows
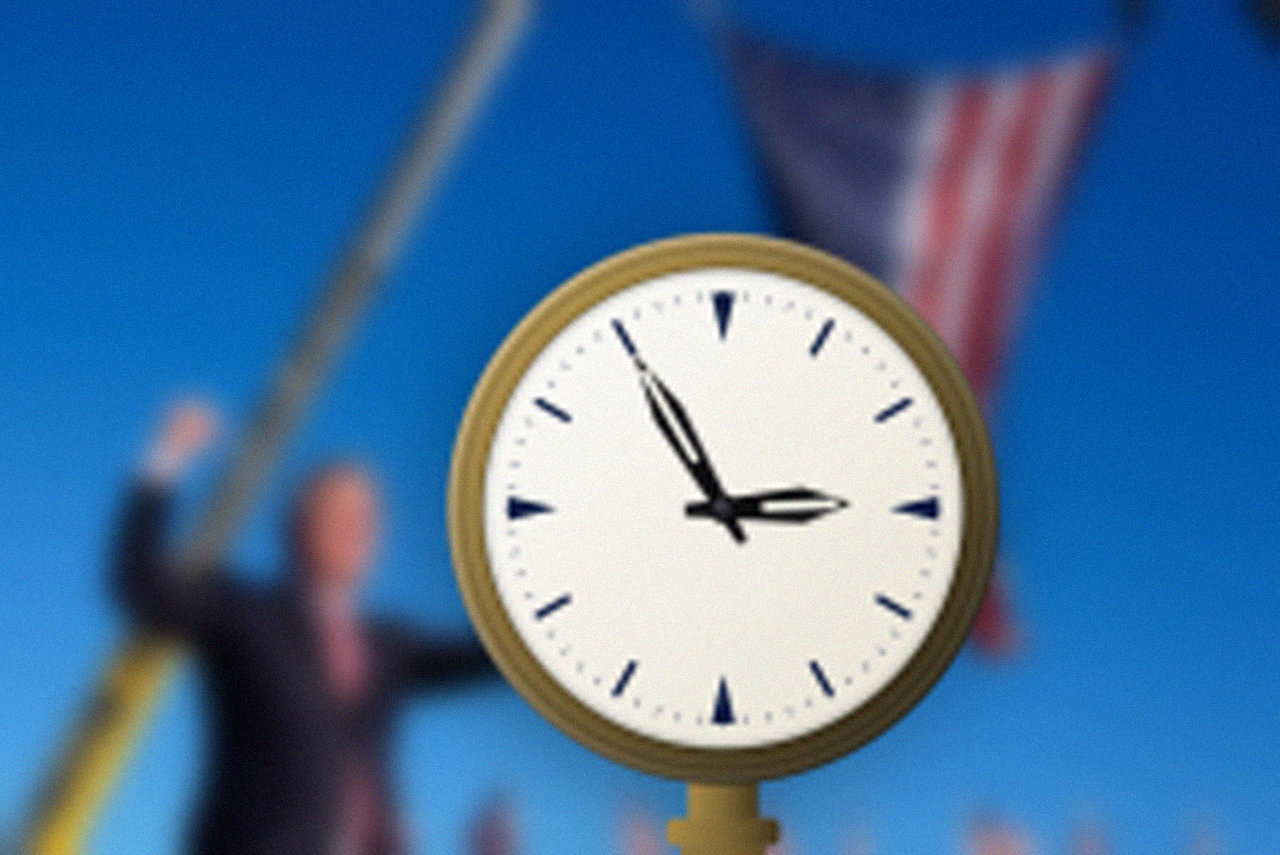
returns 2,55
